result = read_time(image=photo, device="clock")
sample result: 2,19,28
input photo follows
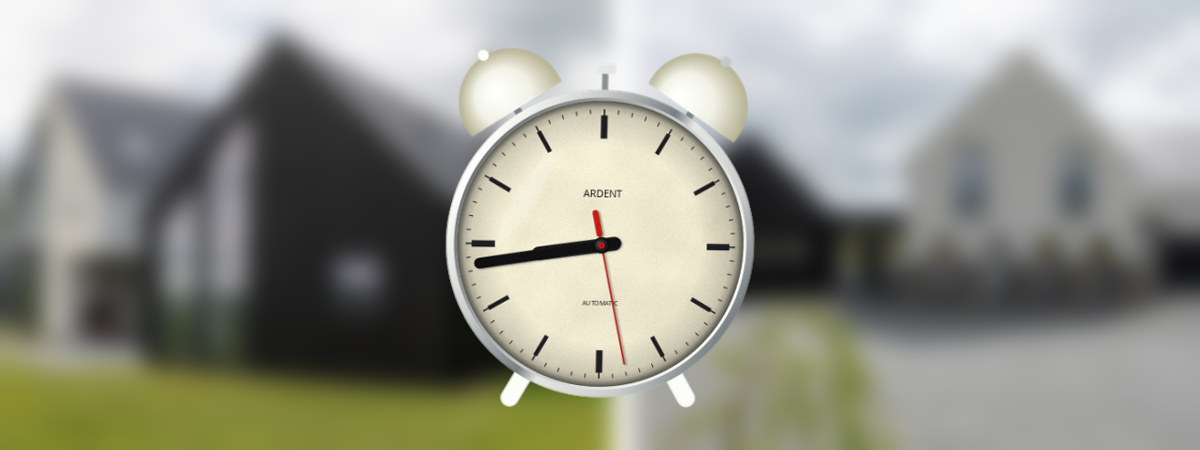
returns 8,43,28
